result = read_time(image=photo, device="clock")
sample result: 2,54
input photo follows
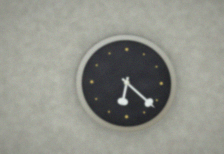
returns 6,22
